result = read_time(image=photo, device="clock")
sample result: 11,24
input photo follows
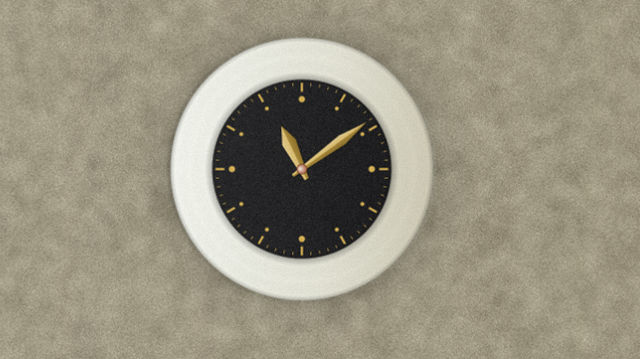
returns 11,09
